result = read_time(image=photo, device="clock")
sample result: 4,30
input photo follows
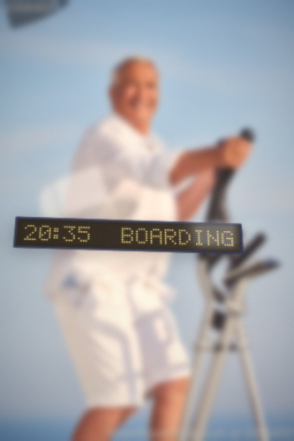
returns 20,35
